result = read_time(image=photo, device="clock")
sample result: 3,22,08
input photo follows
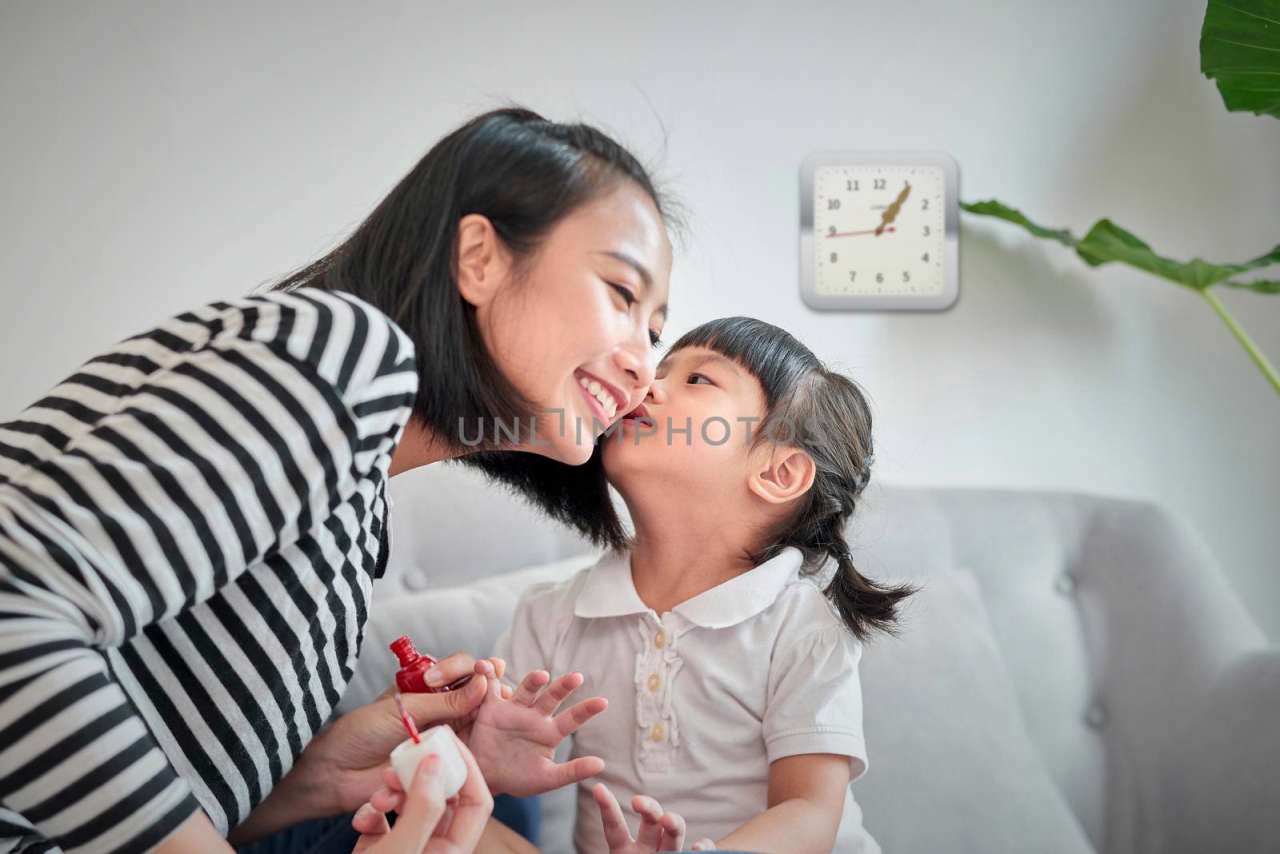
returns 1,05,44
